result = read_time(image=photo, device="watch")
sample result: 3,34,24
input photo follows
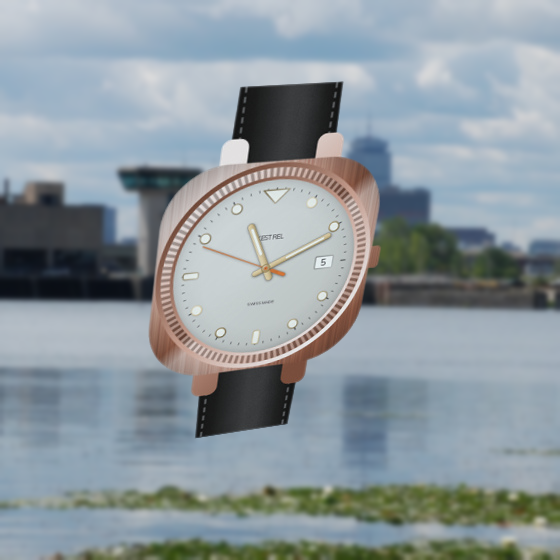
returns 11,10,49
